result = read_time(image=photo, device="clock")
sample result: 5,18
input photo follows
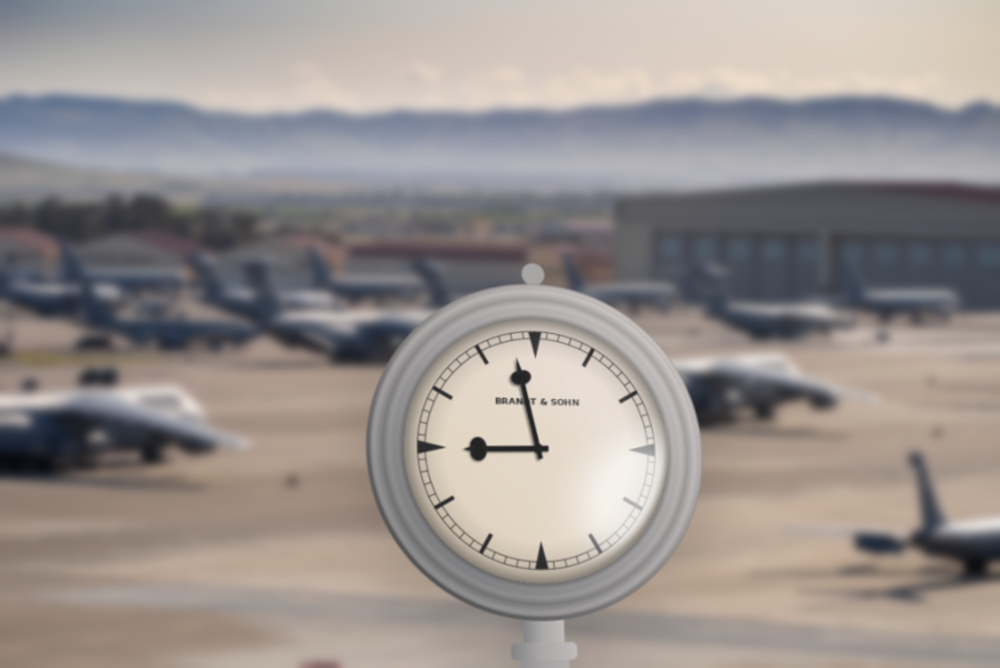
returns 8,58
